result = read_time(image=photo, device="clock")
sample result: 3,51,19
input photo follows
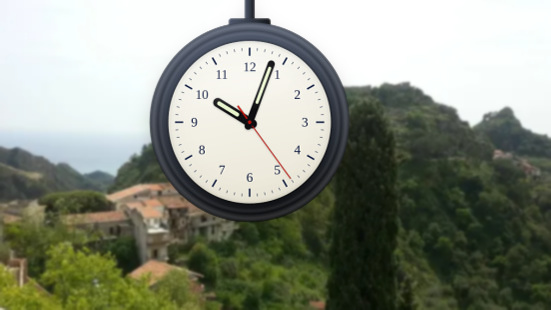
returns 10,03,24
